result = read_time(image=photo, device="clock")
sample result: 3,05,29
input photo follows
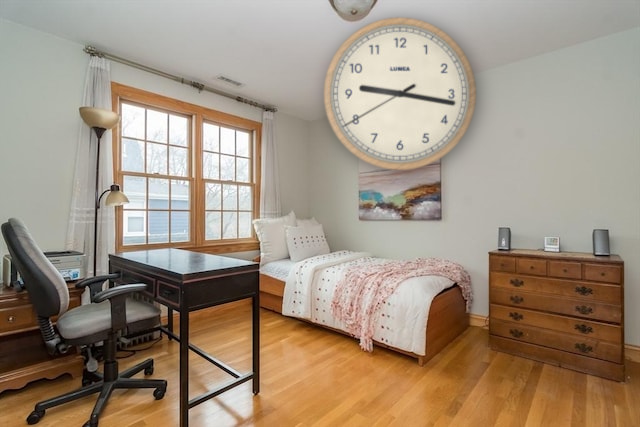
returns 9,16,40
